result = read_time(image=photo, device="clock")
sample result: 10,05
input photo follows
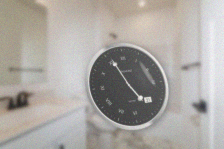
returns 4,56
